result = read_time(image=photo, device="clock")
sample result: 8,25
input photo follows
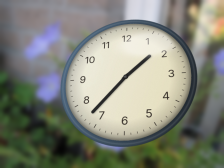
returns 1,37
